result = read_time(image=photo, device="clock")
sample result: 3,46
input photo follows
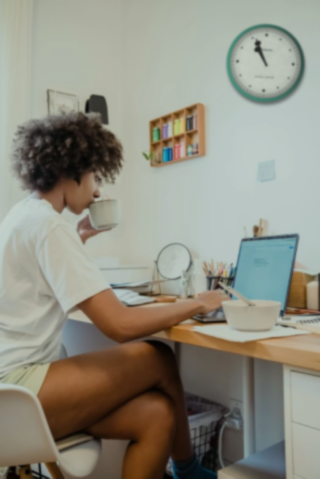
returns 10,56
